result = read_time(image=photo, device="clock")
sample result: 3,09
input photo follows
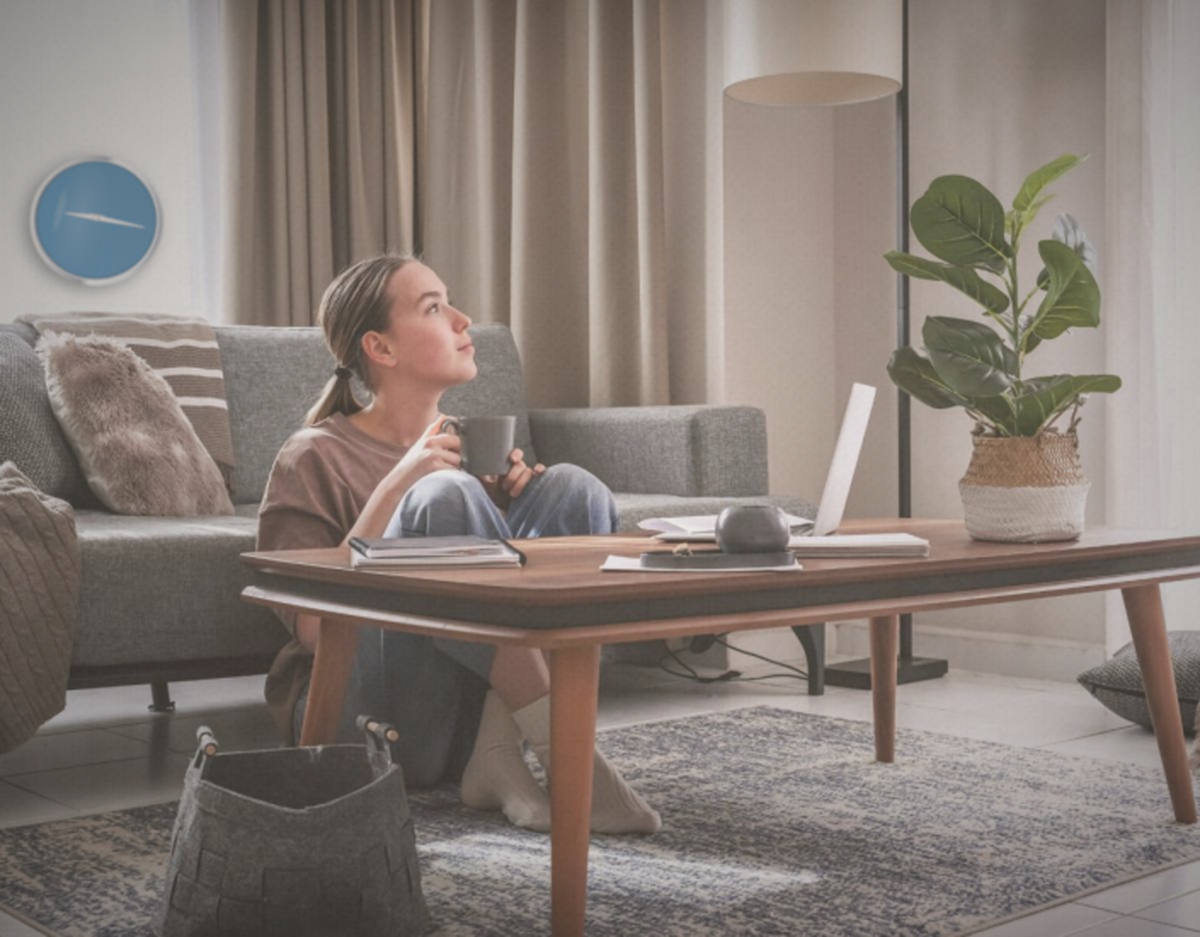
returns 9,17
